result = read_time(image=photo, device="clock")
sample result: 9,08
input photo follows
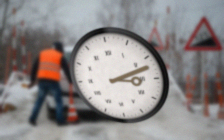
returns 3,12
